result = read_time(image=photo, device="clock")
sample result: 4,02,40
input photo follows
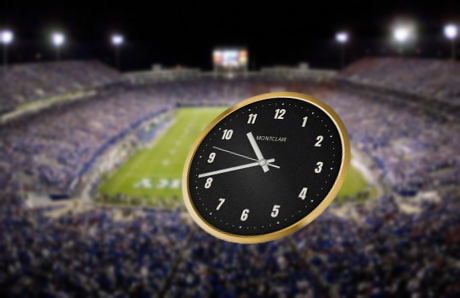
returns 10,41,47
